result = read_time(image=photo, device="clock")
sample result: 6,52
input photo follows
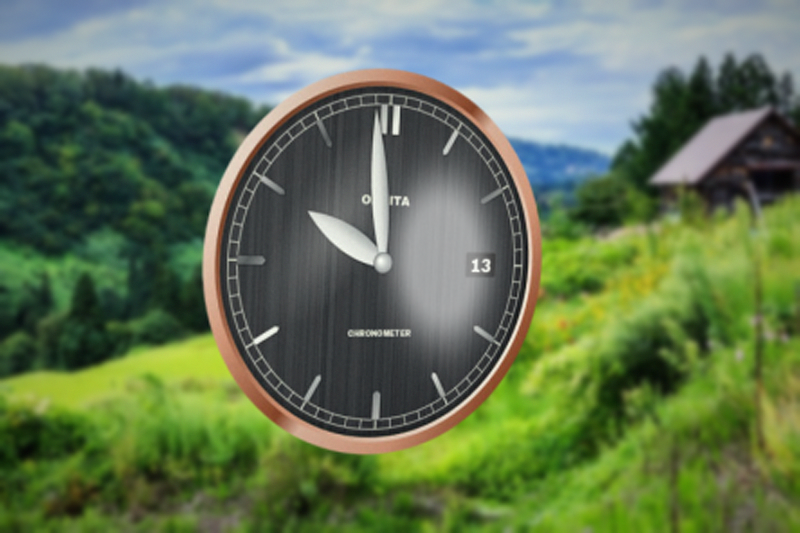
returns 9,59
